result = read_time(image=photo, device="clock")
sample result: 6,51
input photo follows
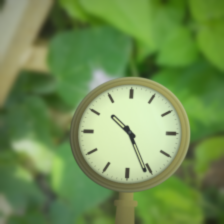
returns 10,26
